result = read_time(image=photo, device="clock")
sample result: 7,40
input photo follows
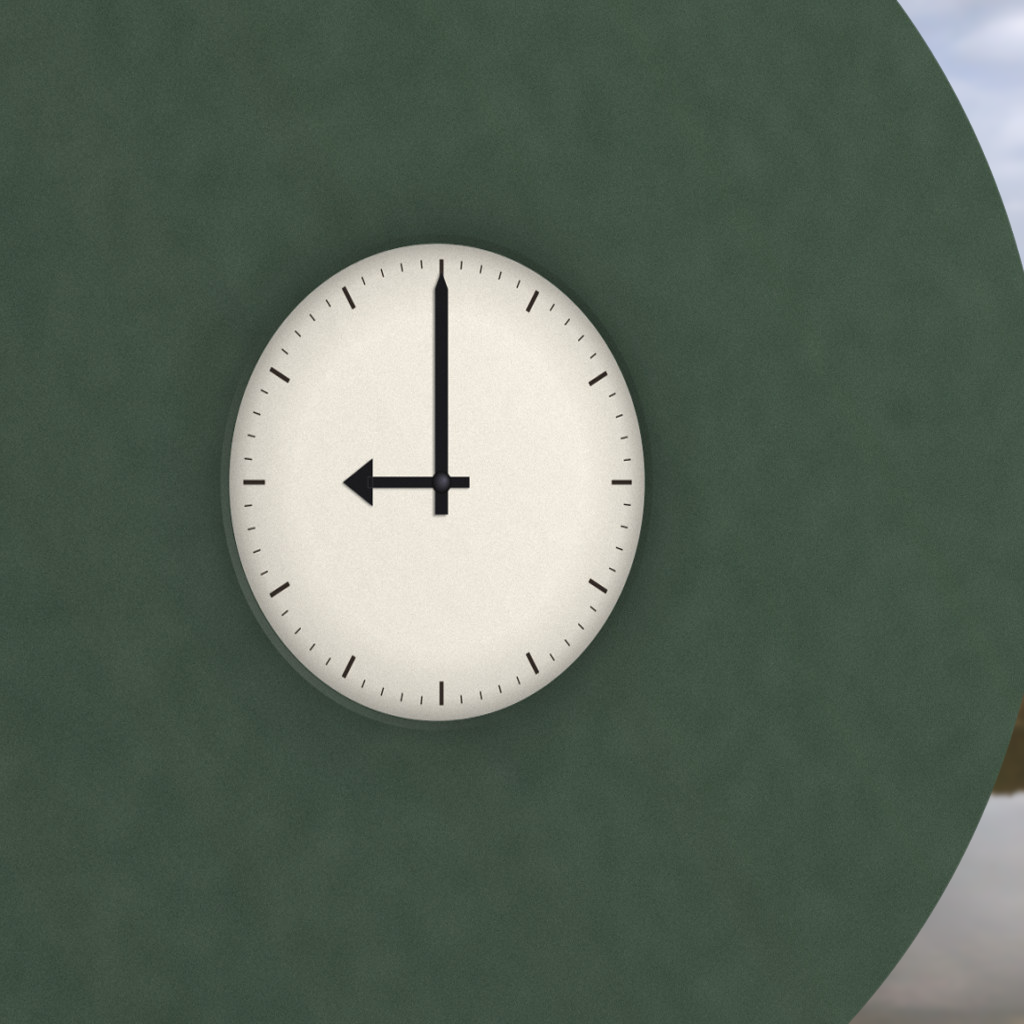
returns 9,00
